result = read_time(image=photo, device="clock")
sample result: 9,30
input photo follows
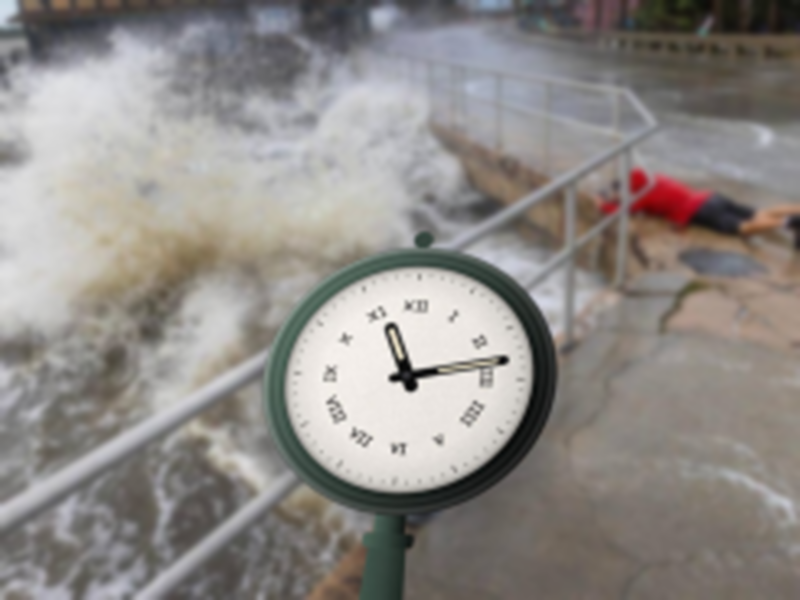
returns 11,13
